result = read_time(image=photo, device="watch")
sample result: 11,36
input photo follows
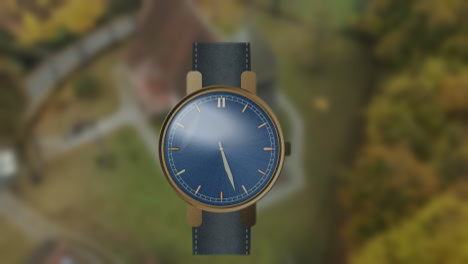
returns 5,27
